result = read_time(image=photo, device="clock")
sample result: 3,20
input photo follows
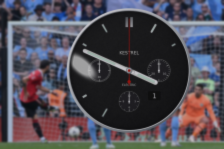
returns 3,49
